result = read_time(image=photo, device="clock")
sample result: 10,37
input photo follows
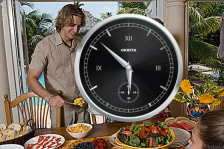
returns 5,52
